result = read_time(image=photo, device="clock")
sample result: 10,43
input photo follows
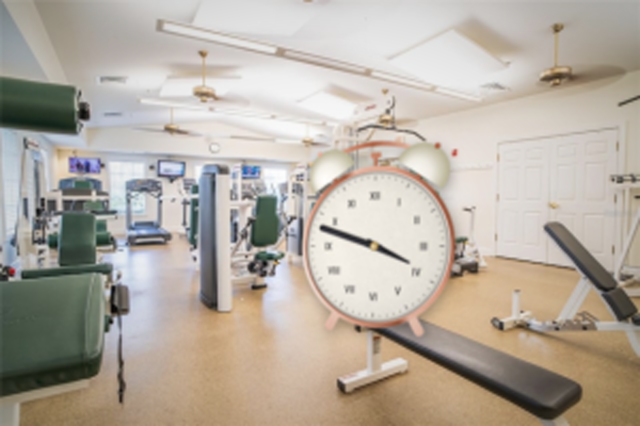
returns 3,48
